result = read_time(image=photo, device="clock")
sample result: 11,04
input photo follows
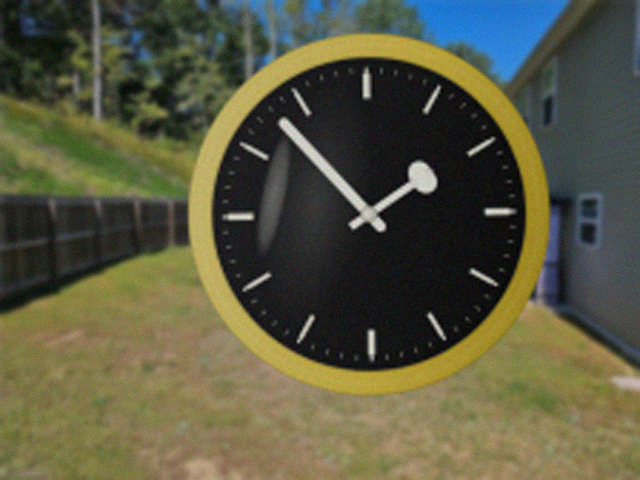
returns 1,53
